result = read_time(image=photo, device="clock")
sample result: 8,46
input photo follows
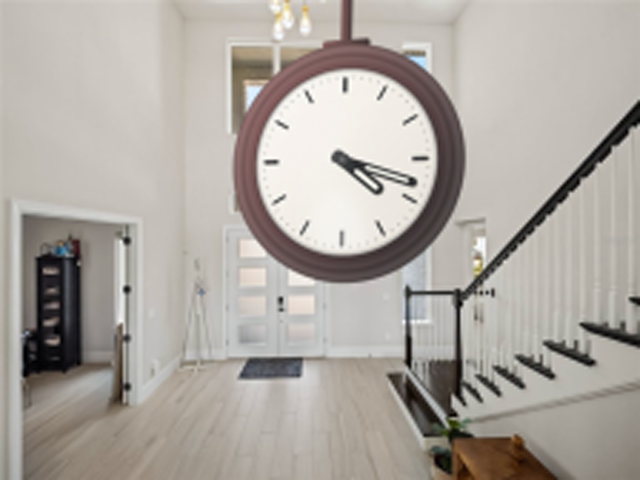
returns 4,18
